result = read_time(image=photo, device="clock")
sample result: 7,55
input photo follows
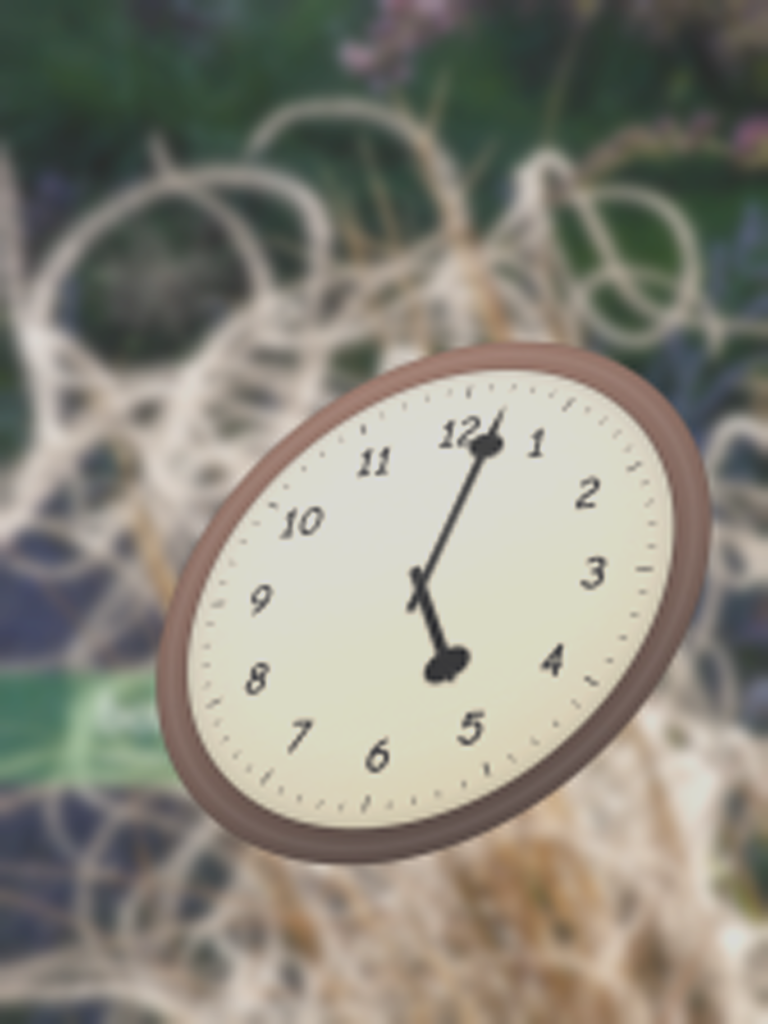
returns 5,02
